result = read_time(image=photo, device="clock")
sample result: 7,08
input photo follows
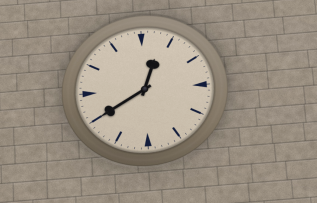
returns 12,40
